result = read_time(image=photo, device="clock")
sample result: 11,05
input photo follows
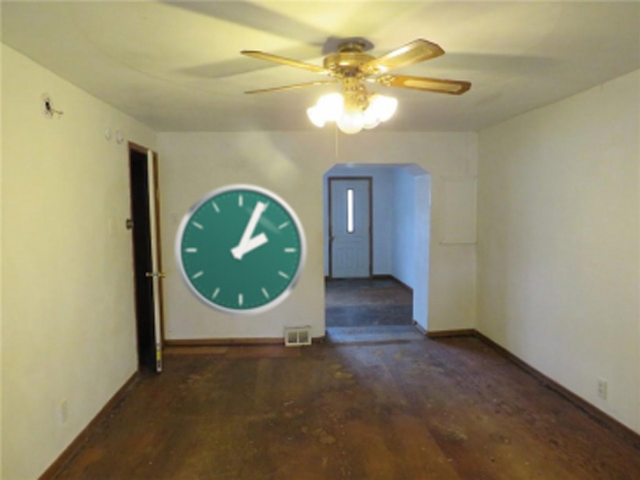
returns 2,04
